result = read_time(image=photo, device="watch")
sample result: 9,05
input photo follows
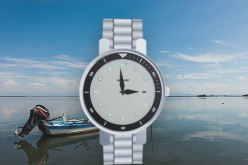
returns 2,59
